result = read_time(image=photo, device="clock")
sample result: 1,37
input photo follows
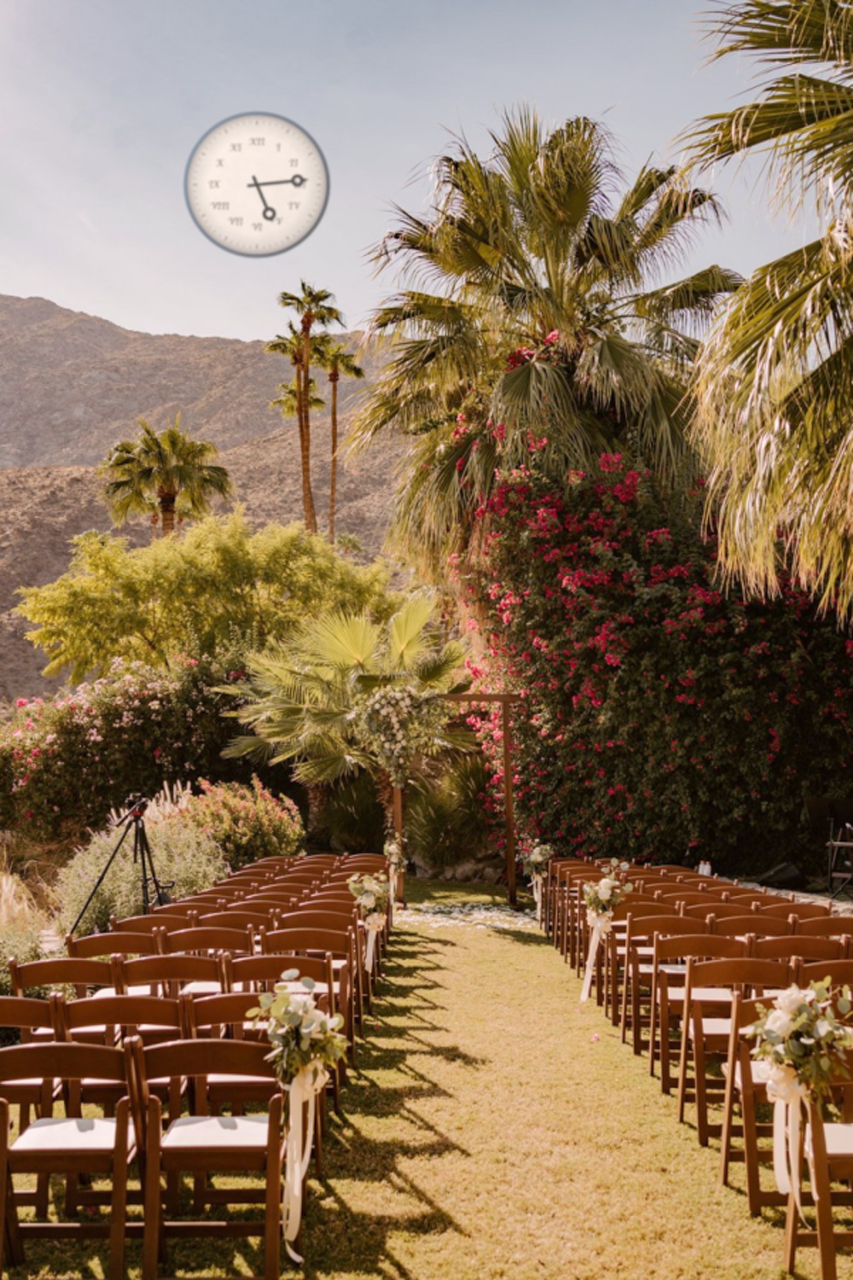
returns 5,14
